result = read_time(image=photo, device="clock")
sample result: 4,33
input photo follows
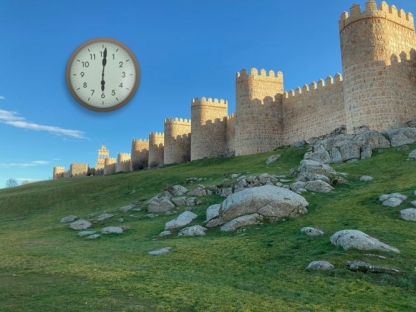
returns 6,01
